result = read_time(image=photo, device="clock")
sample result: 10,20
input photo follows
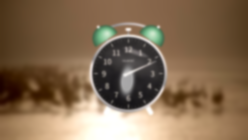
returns 2,11
